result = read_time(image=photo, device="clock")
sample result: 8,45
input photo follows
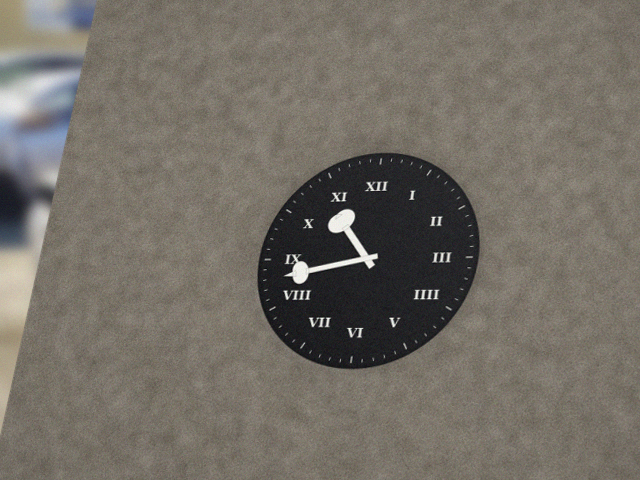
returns 10,43
